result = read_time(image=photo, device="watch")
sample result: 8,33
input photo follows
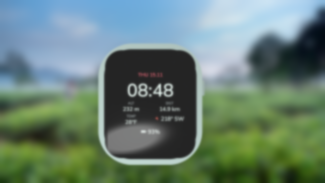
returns 8,48
